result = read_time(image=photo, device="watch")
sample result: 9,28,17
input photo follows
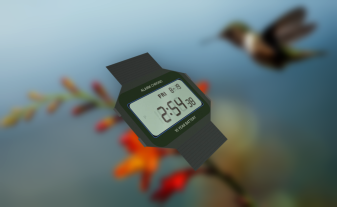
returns 2,54,38
